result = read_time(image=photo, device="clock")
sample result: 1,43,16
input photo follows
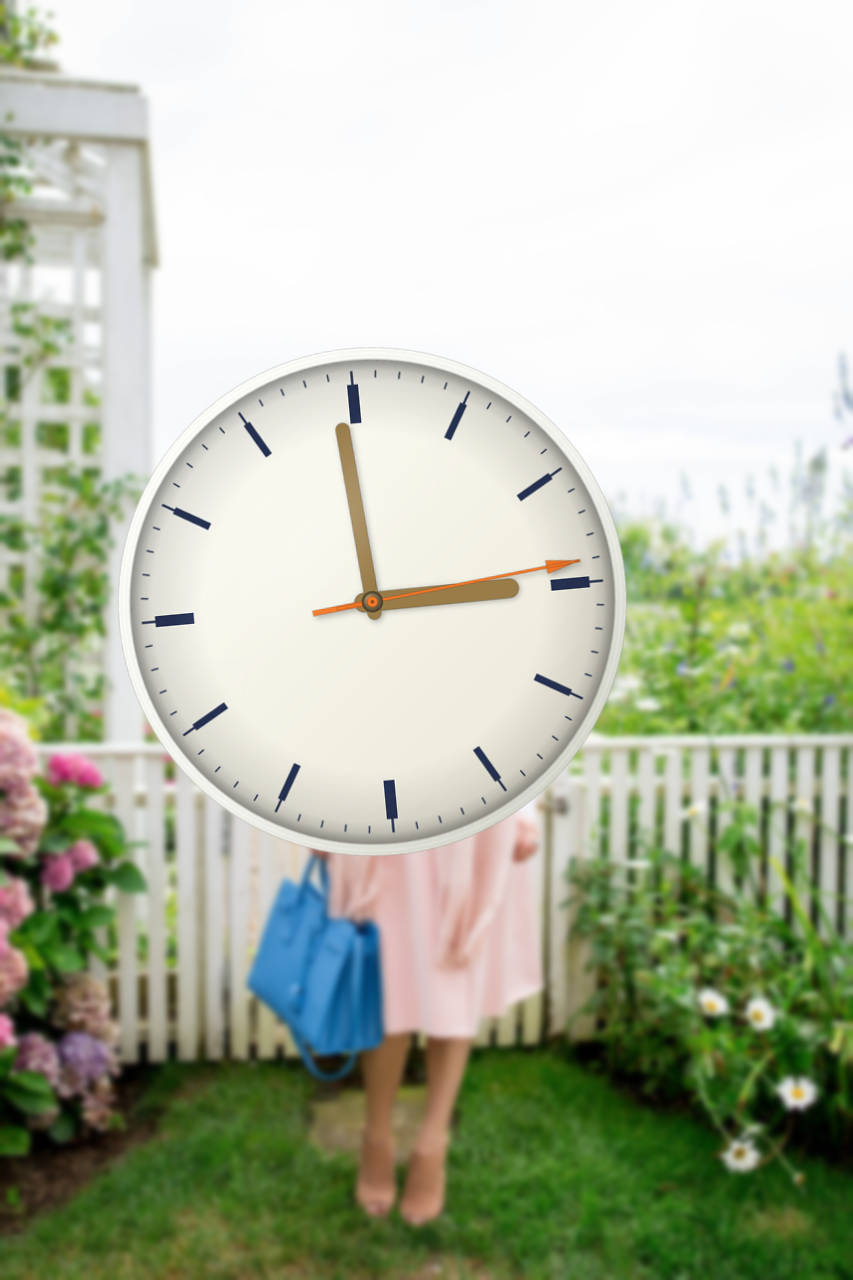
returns 2,59,14
